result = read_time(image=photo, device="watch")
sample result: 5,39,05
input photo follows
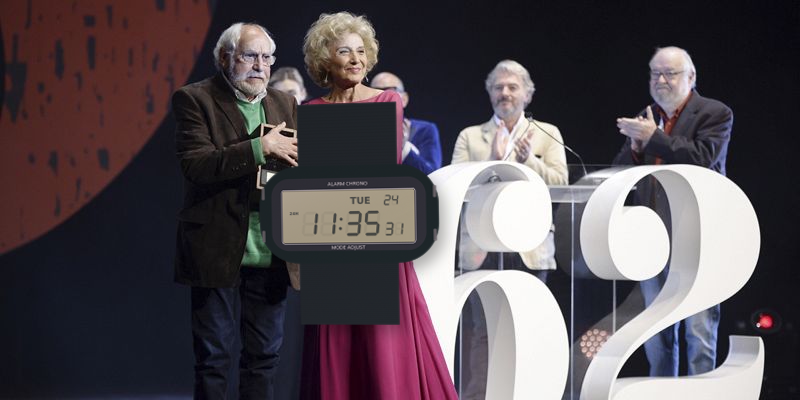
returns 11,35,31
